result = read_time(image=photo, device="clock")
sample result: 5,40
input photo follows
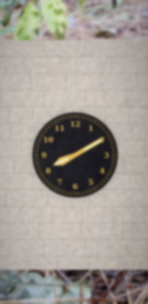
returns 8,10
